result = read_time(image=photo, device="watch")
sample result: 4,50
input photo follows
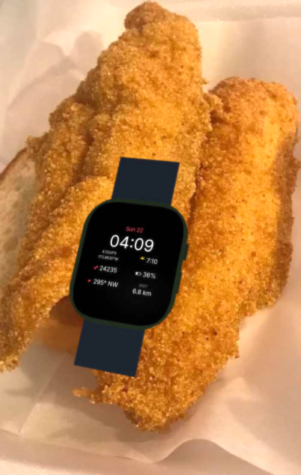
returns 4,09
